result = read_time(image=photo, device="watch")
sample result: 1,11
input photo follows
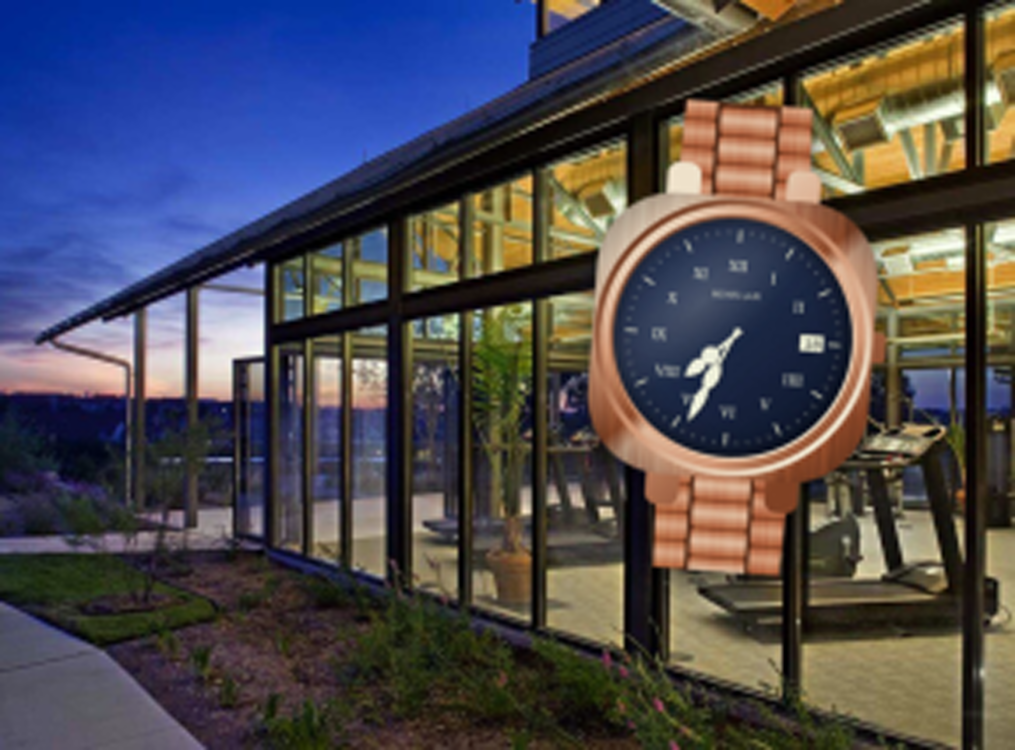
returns 7,34
